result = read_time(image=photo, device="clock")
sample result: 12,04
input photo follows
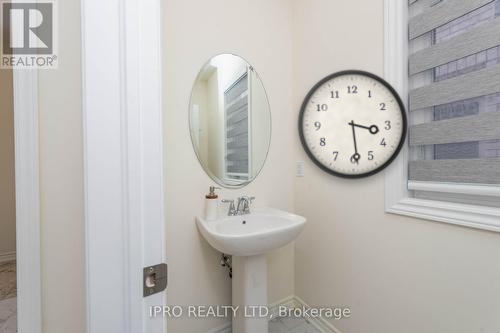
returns 3,29
